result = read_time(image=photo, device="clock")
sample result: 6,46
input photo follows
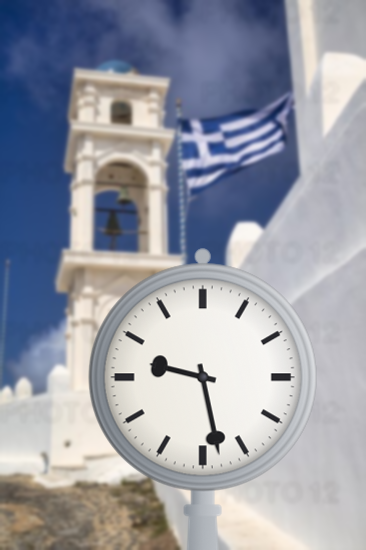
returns 9,28
